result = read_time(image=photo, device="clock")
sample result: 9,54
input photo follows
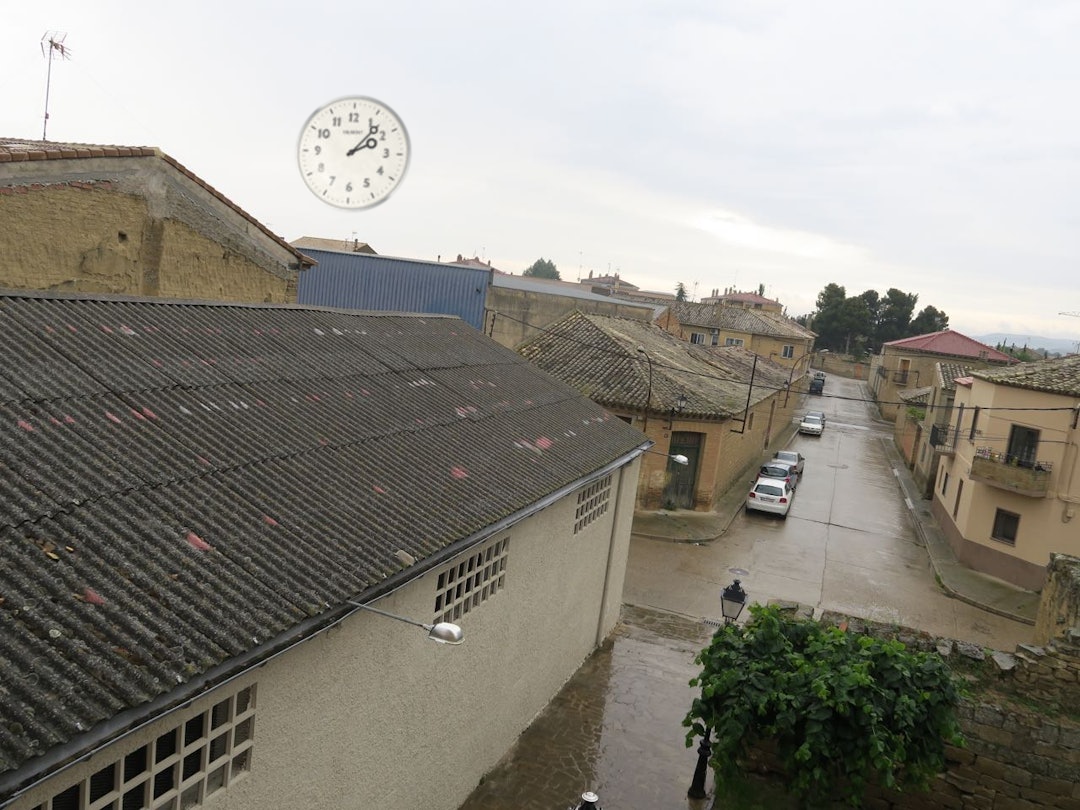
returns 2,07
